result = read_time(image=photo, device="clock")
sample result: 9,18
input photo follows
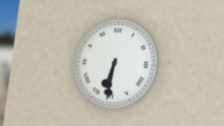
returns 6,31
